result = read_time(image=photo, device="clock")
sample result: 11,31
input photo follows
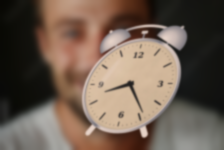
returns 8,24
